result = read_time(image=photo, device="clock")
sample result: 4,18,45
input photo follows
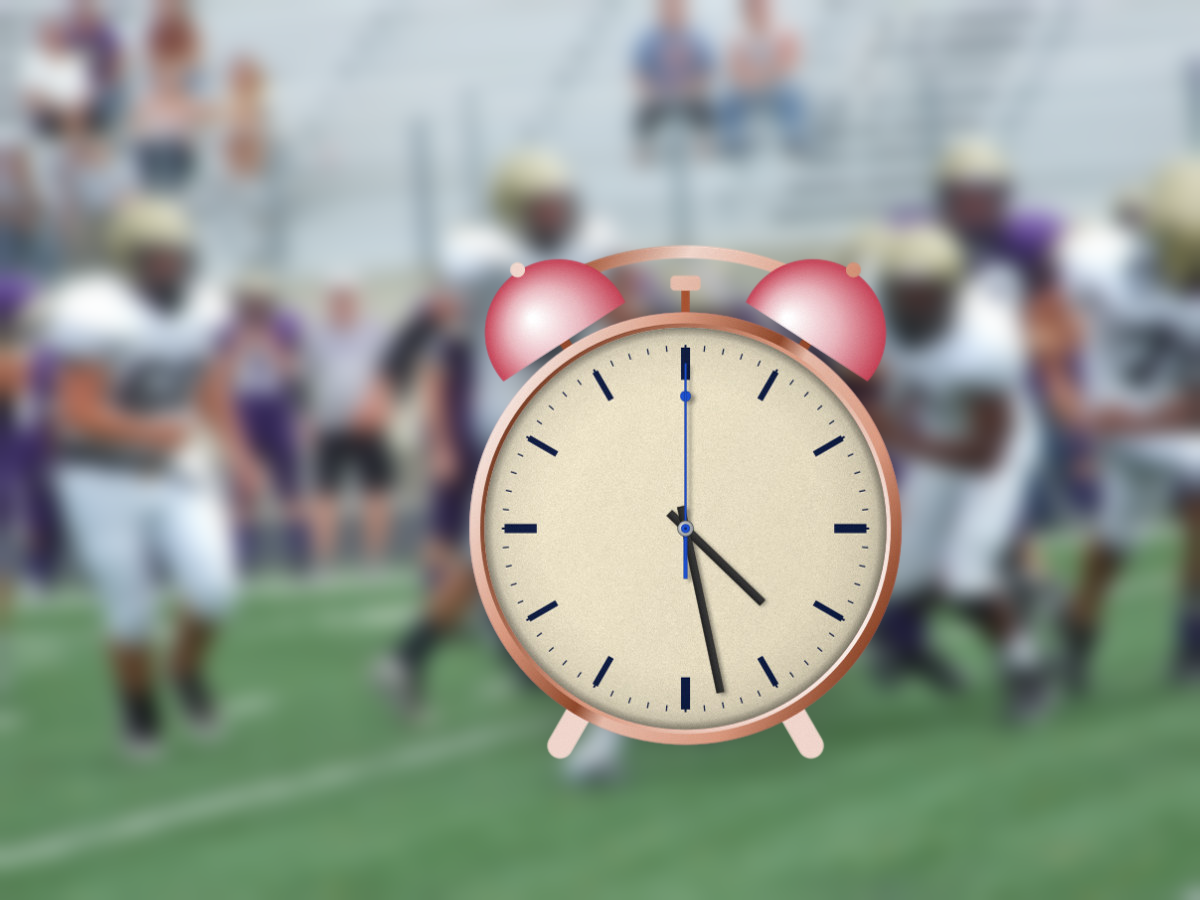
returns 4,28,00
